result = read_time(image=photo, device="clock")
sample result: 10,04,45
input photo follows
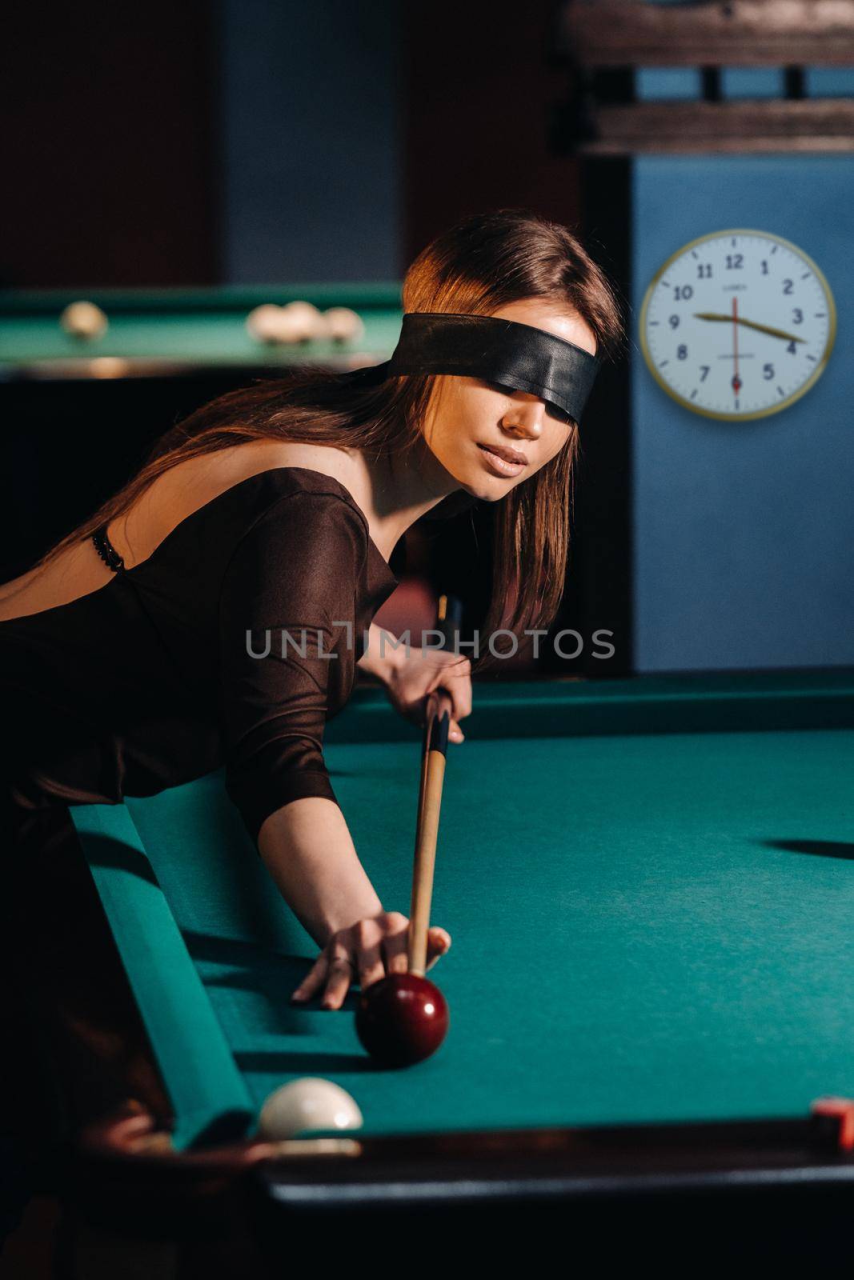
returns 9,18,30
